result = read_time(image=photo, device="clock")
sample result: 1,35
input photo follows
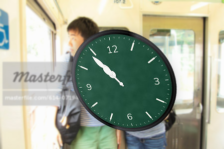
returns 10,54
